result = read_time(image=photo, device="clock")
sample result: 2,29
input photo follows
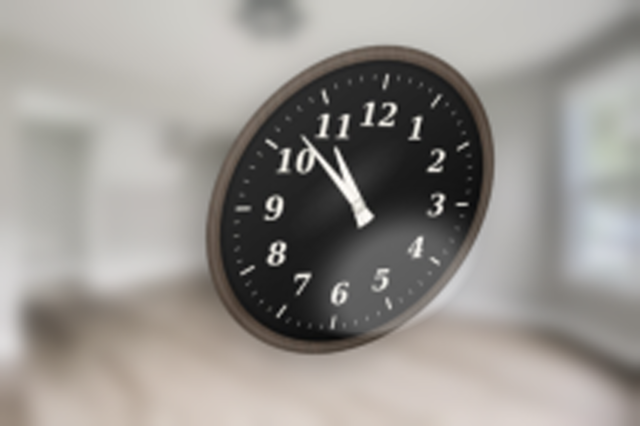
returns 10,52
